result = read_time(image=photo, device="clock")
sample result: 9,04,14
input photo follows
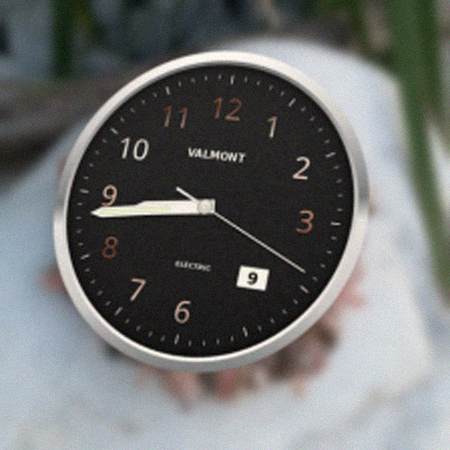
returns 8,43,19
